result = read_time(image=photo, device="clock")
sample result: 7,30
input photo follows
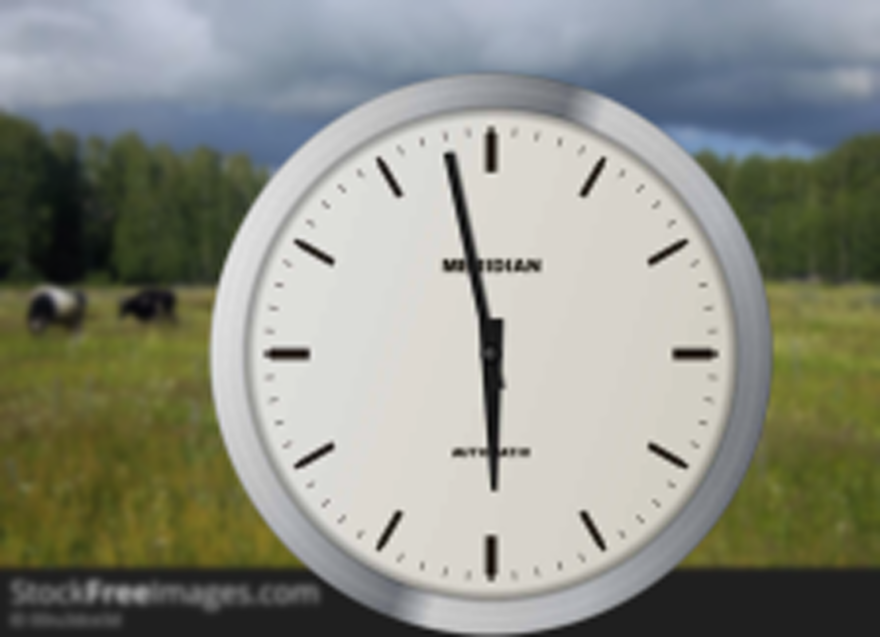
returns 5,58
